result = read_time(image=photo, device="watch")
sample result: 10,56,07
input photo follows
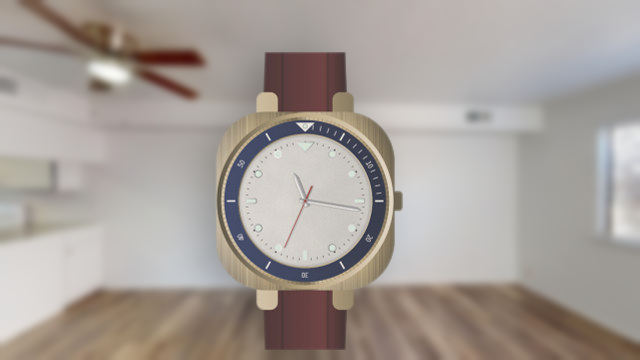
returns 11,16,34
